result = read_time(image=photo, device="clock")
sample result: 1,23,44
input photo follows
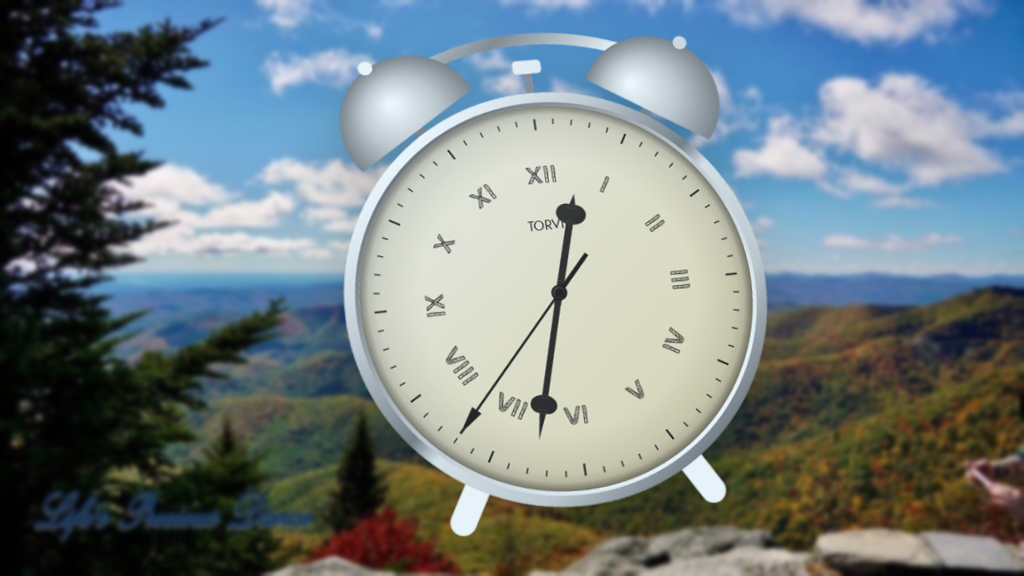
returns 12,32,37
